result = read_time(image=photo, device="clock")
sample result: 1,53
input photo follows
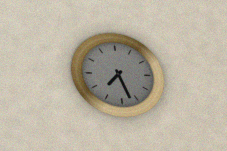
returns 7,27
